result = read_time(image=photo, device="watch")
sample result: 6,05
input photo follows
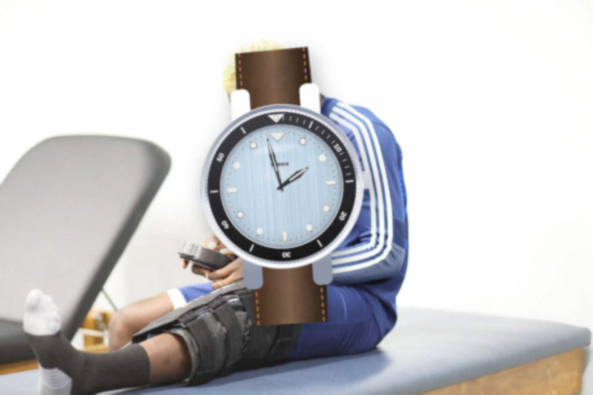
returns 1,58
